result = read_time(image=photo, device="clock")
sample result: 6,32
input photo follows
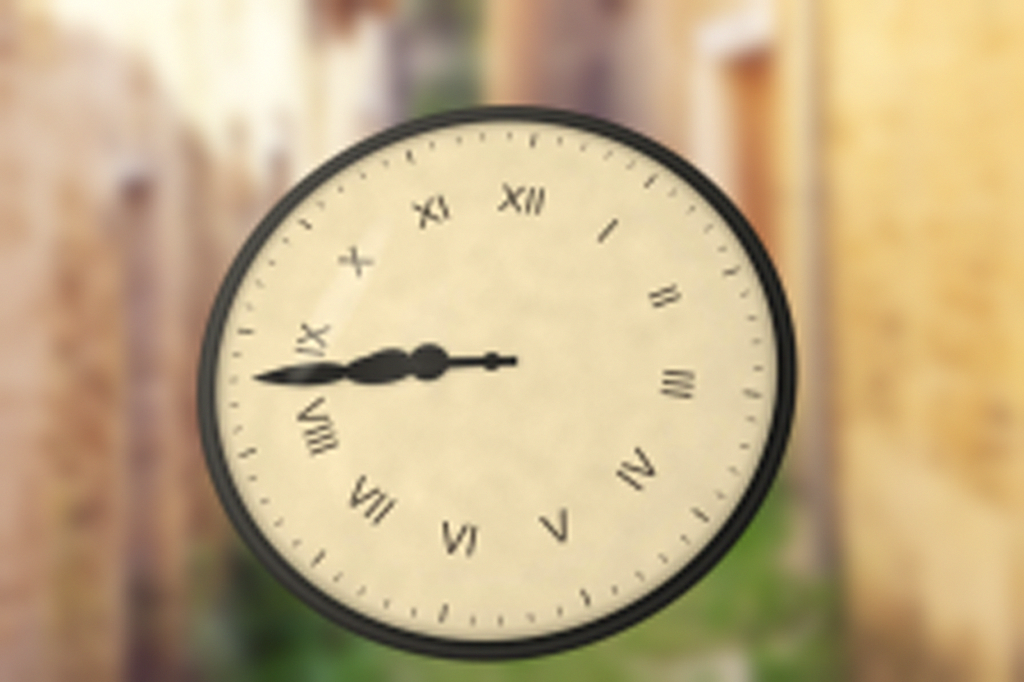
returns 8,43
